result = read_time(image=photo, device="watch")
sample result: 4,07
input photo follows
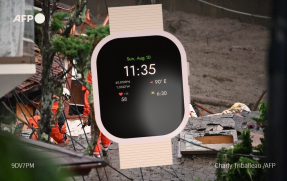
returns 11,35
